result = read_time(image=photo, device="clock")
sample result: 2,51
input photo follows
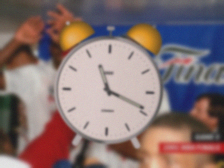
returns 11,19
